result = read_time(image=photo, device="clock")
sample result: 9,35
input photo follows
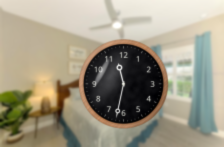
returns 11,32
